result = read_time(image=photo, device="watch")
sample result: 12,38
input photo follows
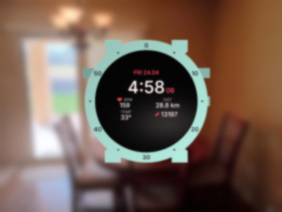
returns 4,58
